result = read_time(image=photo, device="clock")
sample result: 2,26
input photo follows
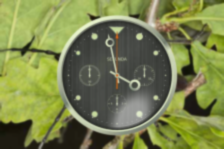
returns 3,58
